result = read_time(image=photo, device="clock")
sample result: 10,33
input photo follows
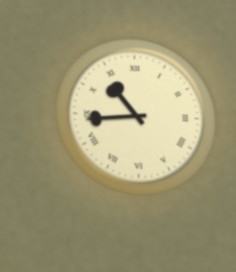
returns 10,44
